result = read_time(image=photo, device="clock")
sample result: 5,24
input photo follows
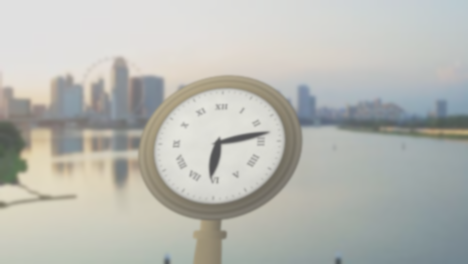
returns 6,13
